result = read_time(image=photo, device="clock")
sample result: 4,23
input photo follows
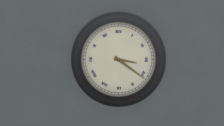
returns 3,21
